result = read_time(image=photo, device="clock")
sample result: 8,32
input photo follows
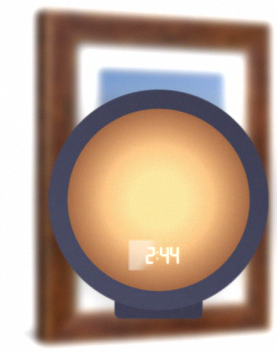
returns 2,44
